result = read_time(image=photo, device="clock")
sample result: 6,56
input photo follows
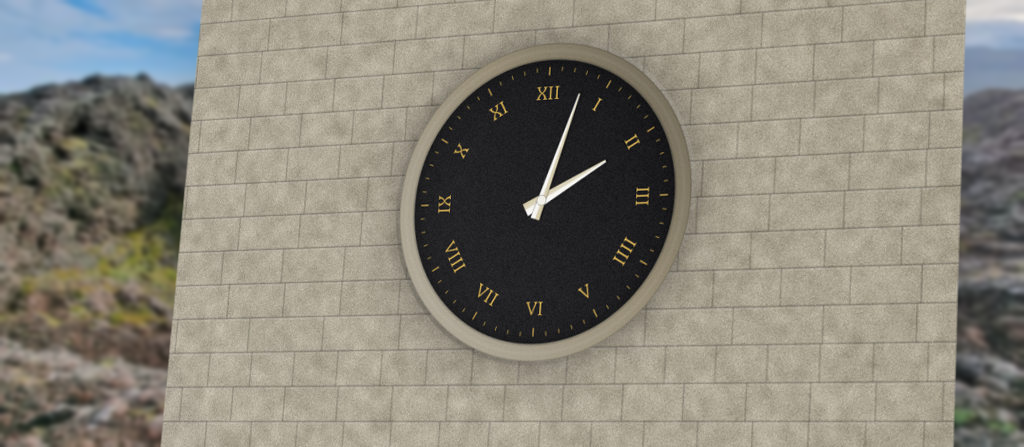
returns 2,03
